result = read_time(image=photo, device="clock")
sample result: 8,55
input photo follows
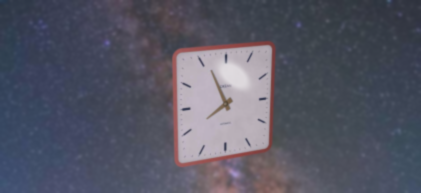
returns 7,56
